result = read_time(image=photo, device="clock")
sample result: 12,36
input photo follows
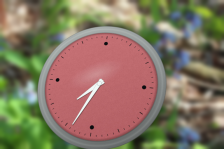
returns 7,34
